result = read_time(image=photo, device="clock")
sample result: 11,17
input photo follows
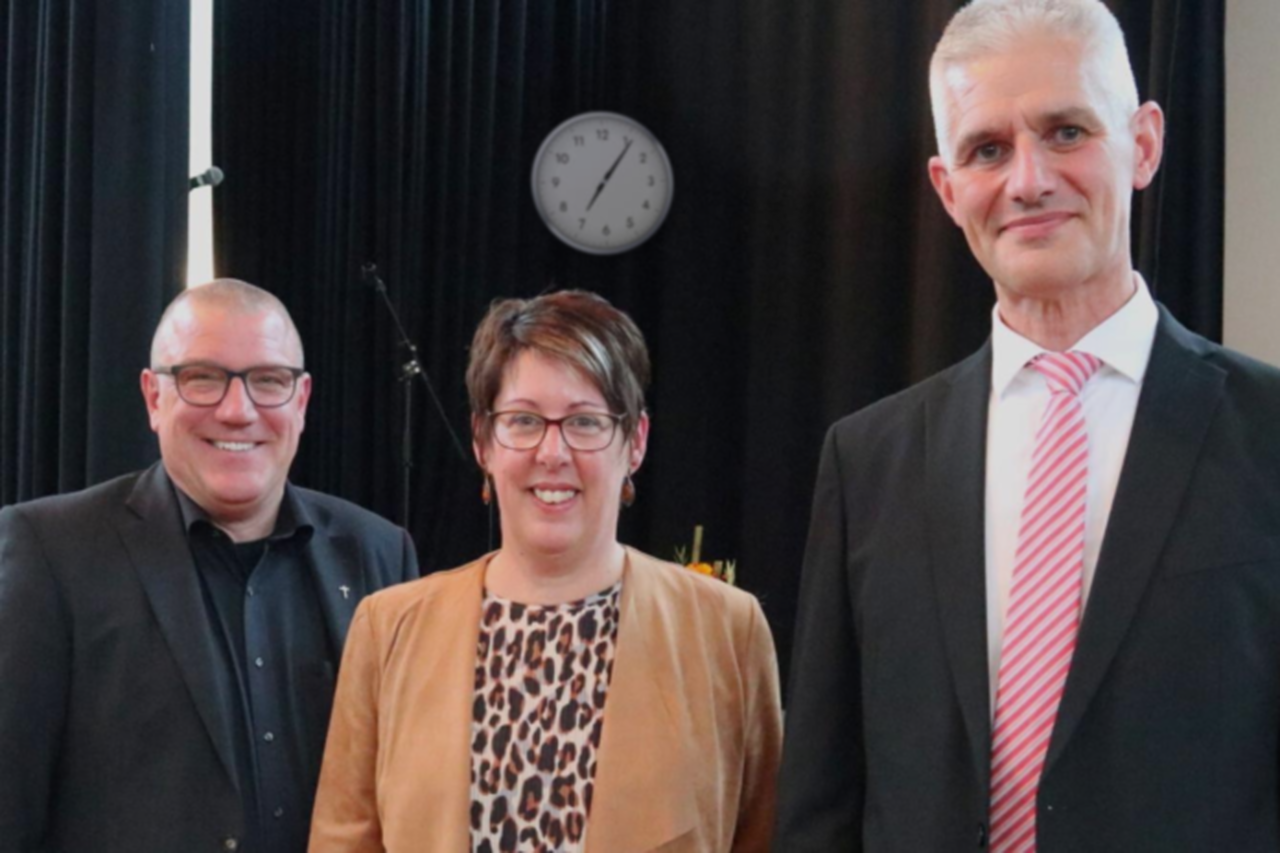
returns 7,06
